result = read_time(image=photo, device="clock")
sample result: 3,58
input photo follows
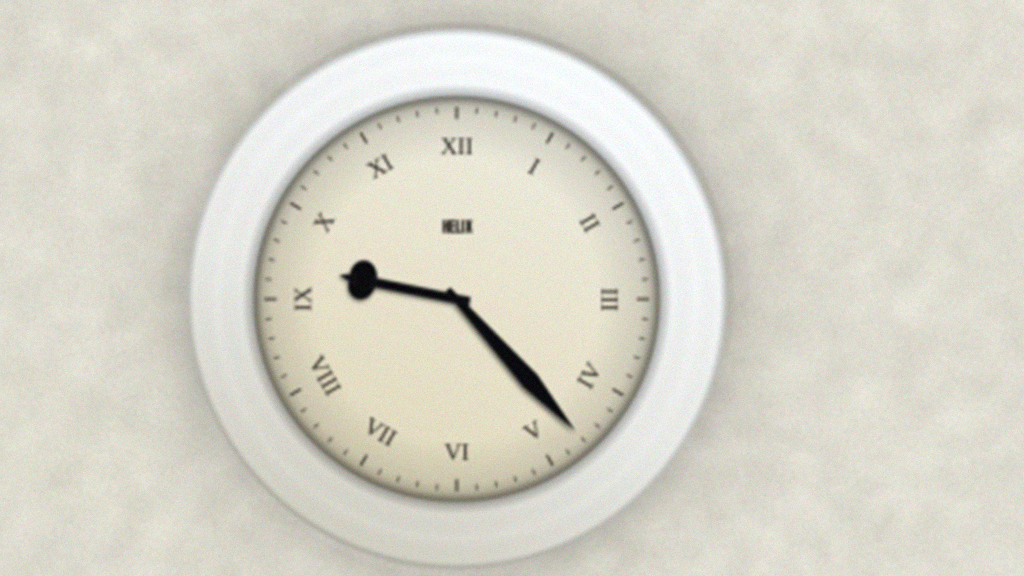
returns 9,23
